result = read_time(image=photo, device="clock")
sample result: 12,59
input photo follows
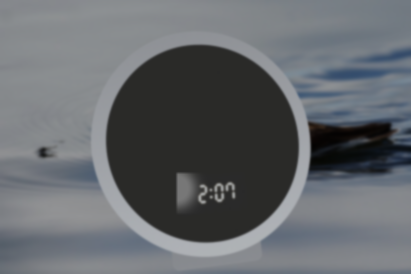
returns 2,07
